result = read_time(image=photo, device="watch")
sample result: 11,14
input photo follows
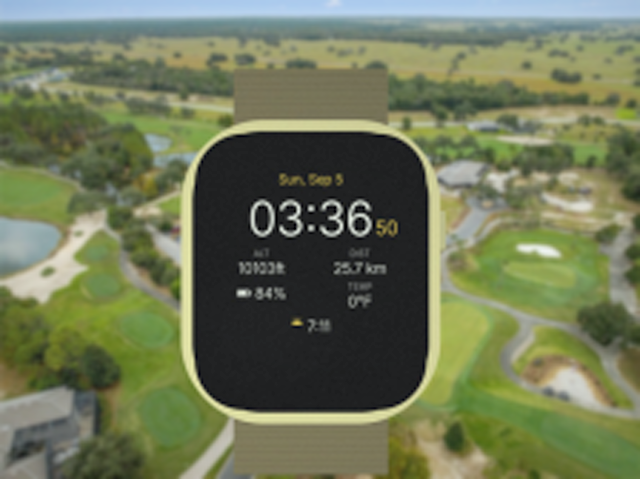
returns 3,36
